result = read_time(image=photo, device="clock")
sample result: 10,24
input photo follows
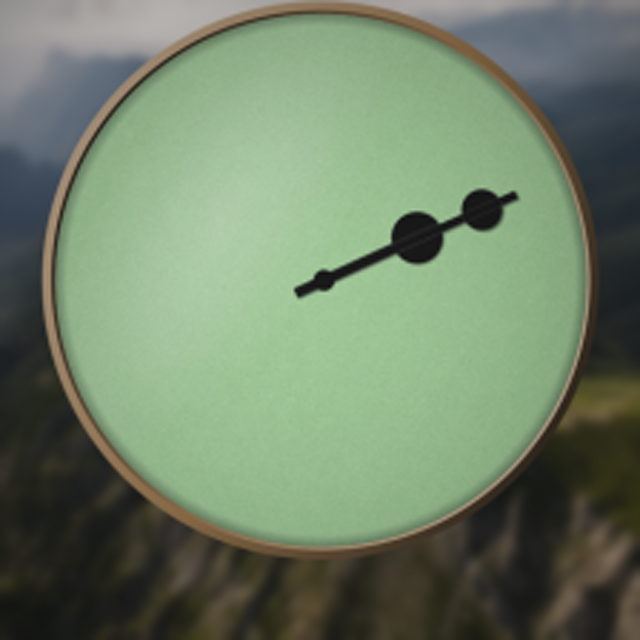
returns 2,11
